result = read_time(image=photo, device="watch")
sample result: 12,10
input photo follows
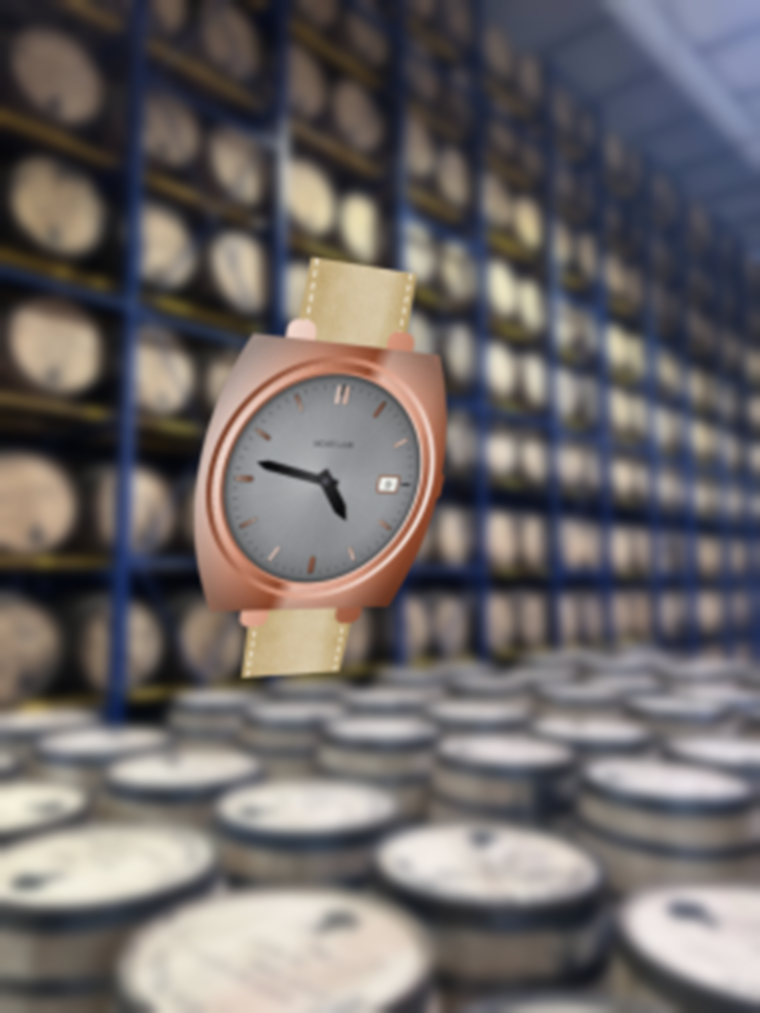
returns 4,47
